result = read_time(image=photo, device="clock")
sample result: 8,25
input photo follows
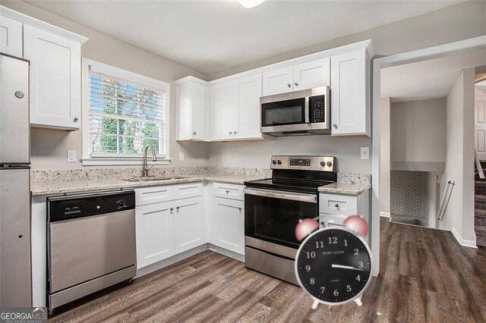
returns 3,17
